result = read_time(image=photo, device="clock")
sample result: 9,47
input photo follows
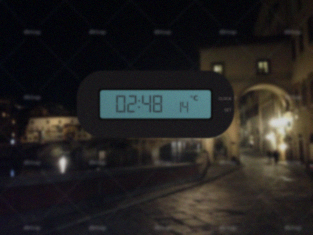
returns 2,48
